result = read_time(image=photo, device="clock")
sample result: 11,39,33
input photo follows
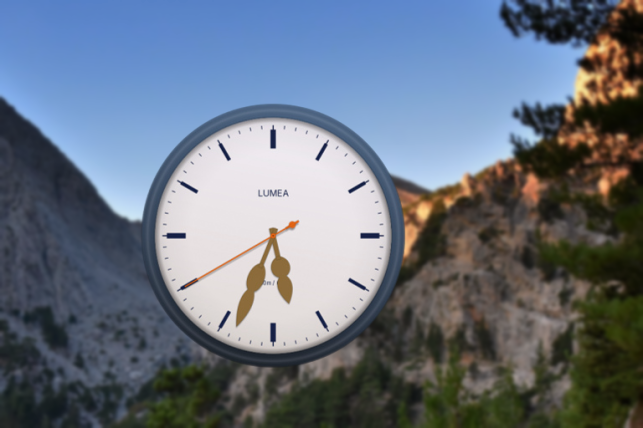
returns 5,33,40
